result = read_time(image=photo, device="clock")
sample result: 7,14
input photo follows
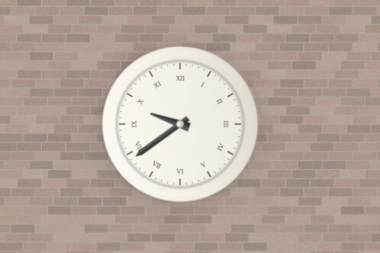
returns 9,39
